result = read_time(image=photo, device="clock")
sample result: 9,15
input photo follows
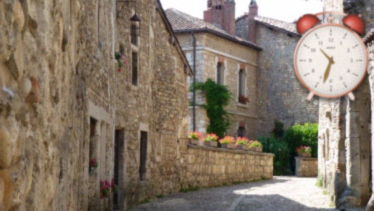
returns 10,33
